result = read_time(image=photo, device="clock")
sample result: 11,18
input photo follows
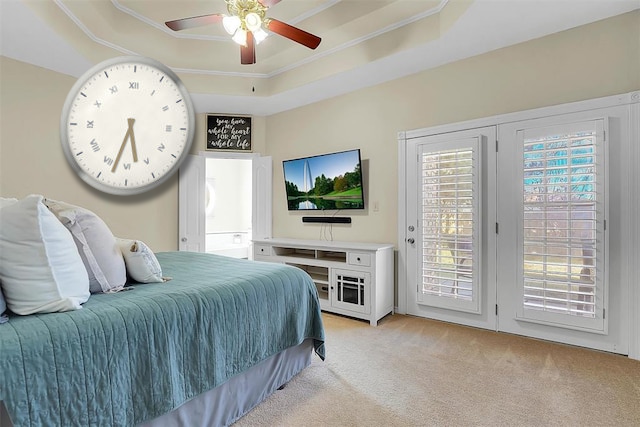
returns 5,33
